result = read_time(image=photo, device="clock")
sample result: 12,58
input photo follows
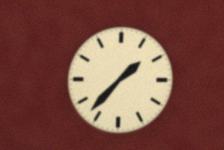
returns 1,37
